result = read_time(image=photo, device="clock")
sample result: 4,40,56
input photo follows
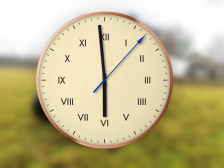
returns 5,59,07
